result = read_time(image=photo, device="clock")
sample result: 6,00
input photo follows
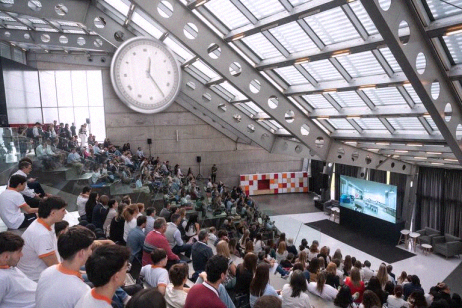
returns 12,25
